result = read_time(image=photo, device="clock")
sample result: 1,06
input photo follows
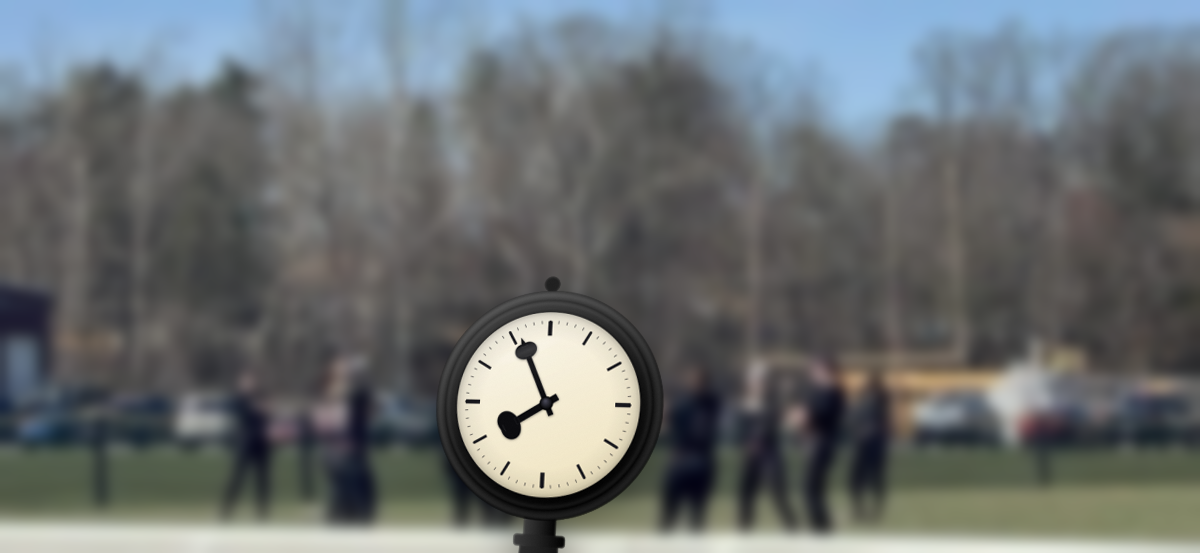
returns 7,56
